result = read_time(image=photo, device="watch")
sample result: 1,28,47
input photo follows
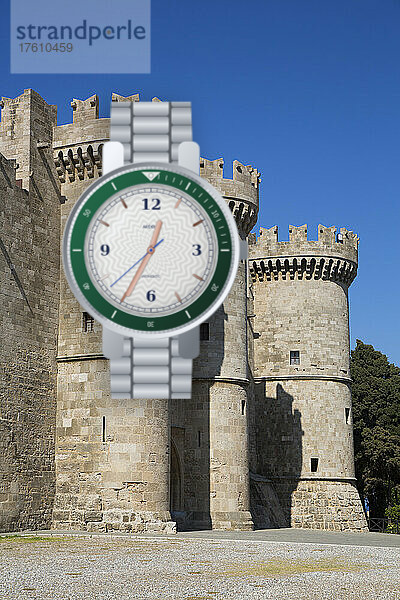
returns 12,34,38
